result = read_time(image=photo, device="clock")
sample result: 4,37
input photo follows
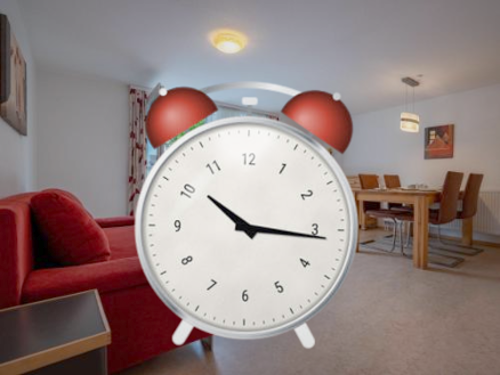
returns 10,16
